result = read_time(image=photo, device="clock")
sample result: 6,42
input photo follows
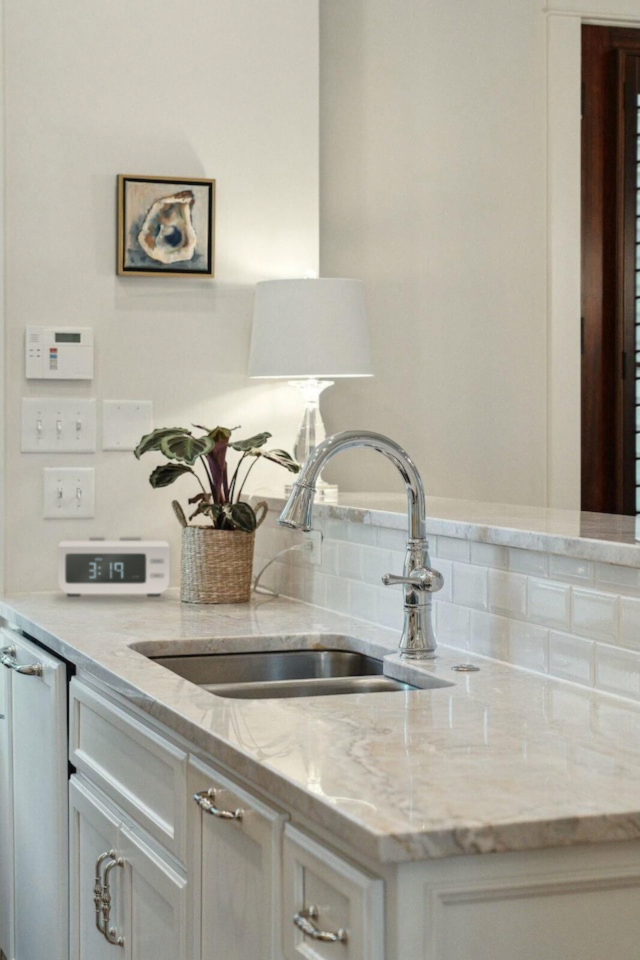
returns 3,19
